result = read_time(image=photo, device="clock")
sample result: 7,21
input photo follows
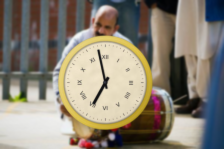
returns 6,58
